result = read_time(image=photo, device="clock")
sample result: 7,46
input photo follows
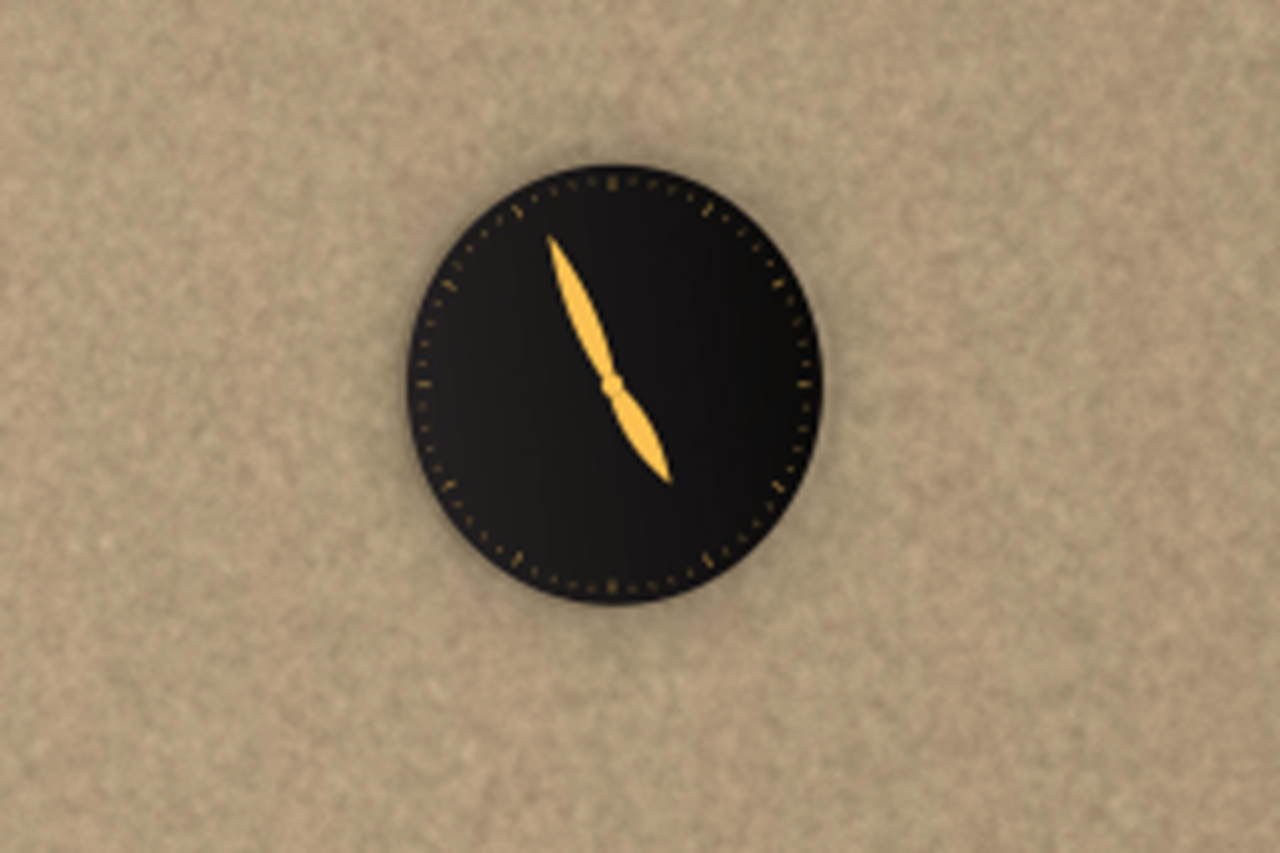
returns 4,56
